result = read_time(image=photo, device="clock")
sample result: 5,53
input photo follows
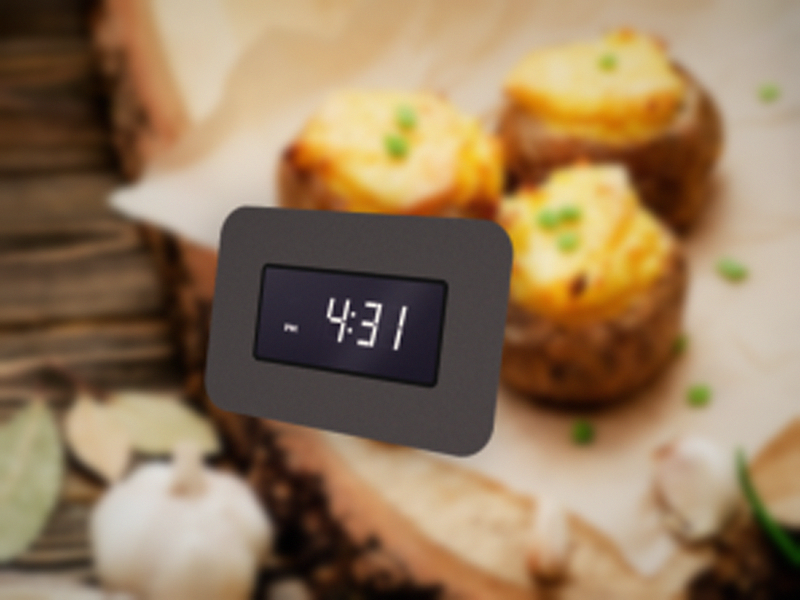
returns 4,31
